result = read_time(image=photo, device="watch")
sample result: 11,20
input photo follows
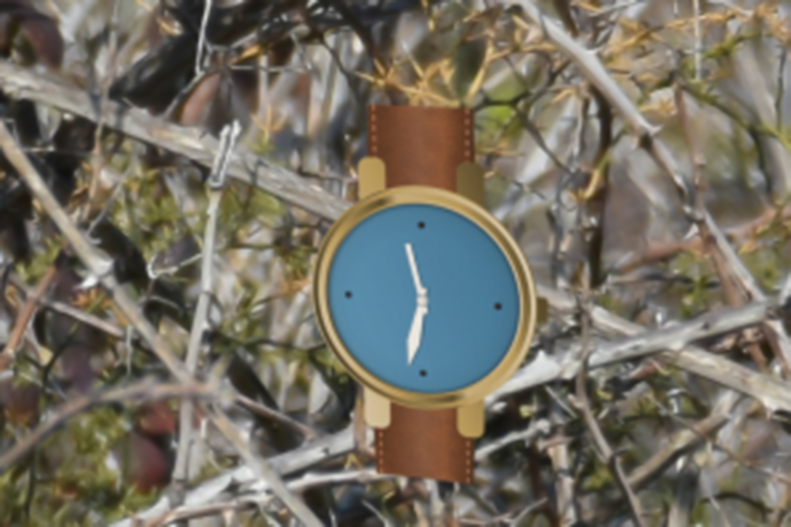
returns 11,32
